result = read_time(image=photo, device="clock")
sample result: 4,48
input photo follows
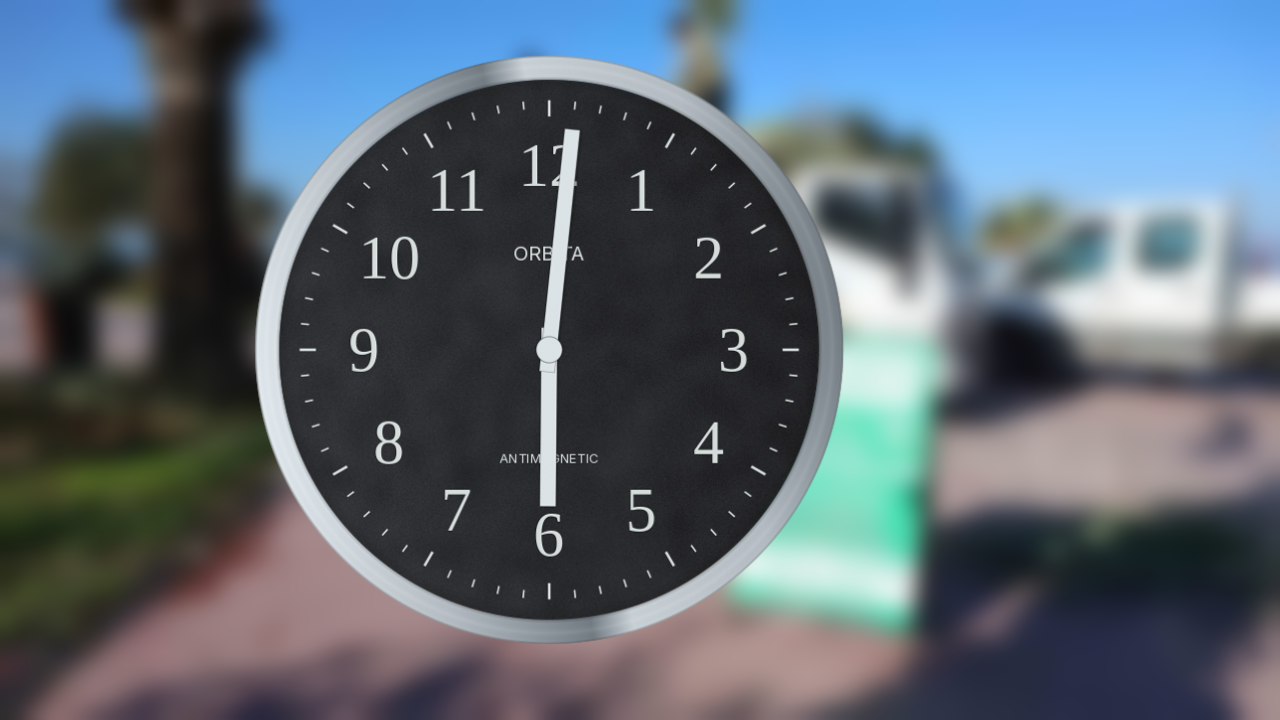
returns 6,01
